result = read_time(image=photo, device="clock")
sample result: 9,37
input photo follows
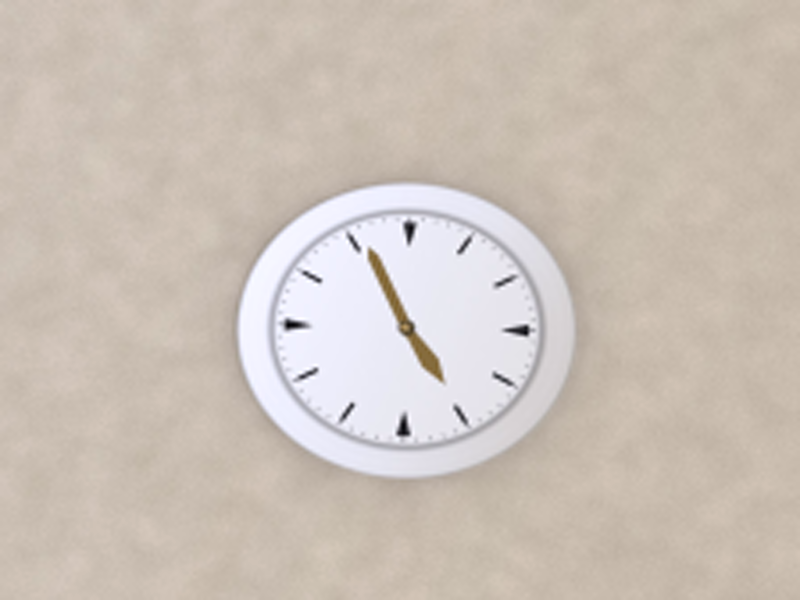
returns 4,56
